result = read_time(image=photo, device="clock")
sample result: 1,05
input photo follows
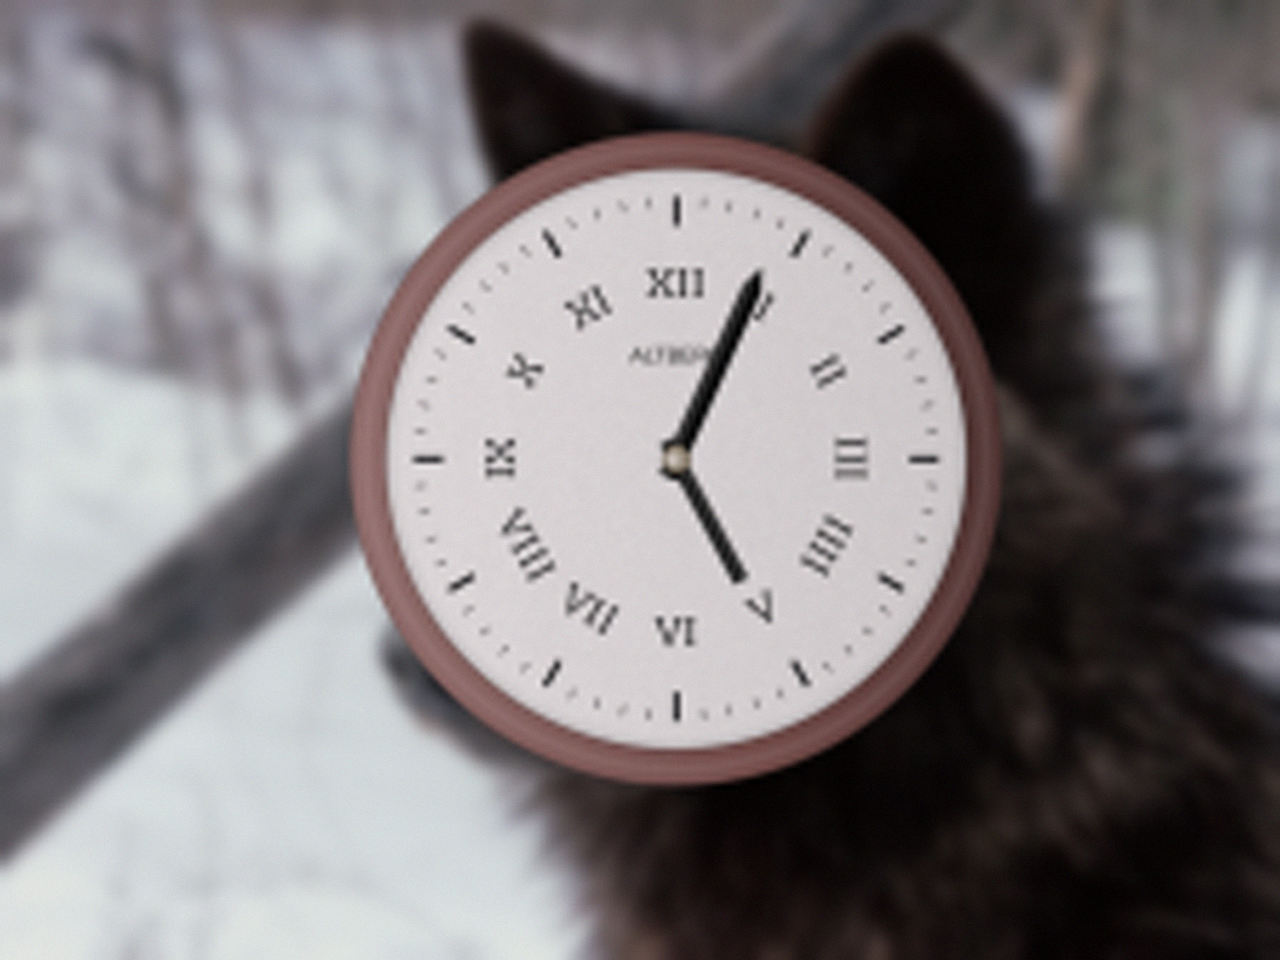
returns 5,04
